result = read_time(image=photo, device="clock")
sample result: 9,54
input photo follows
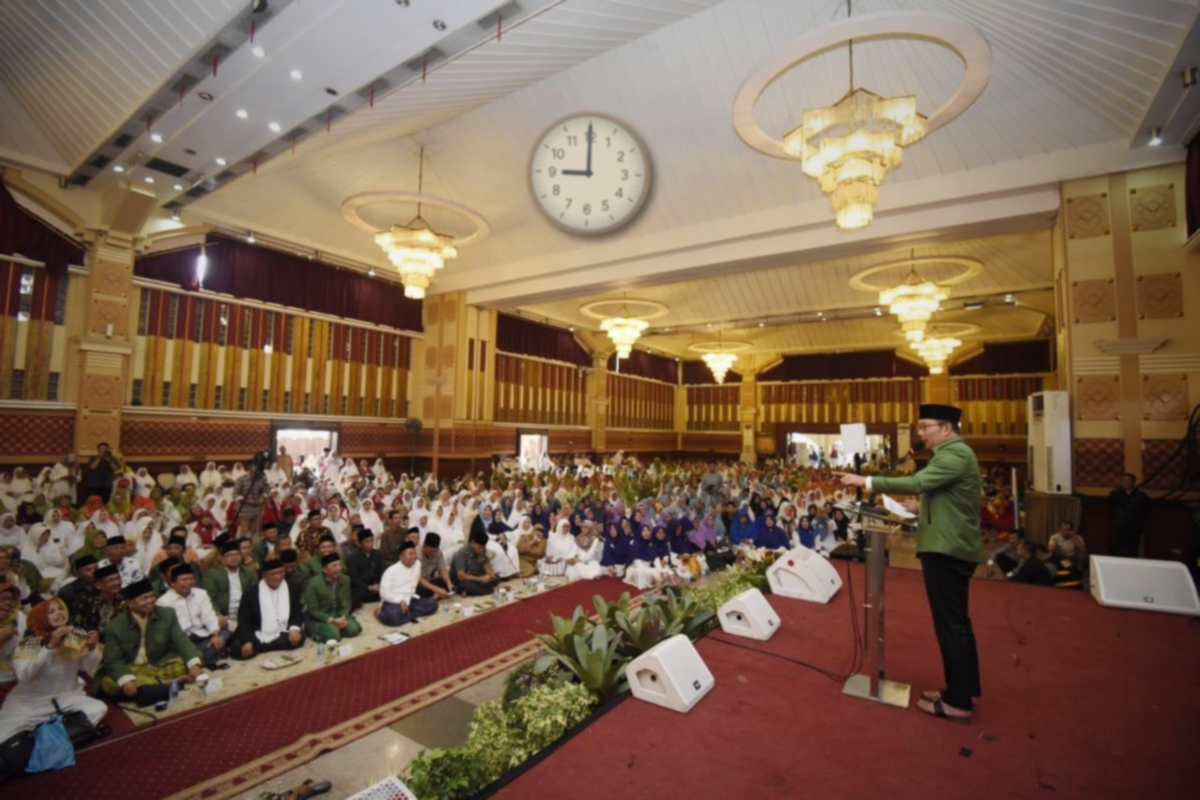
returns 9,00
